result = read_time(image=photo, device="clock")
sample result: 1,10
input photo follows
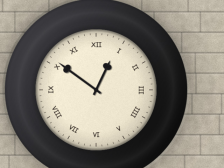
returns 12,51
